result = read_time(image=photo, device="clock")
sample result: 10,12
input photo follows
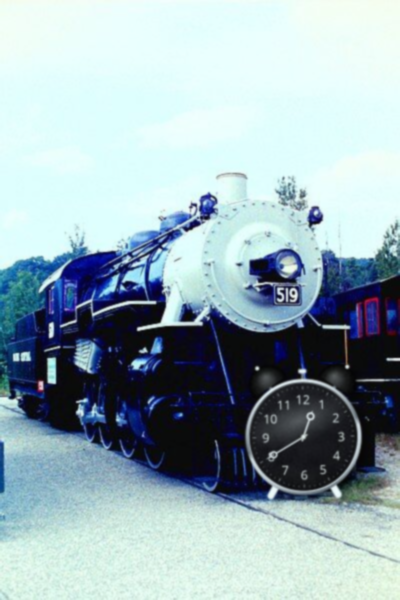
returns 12,40
